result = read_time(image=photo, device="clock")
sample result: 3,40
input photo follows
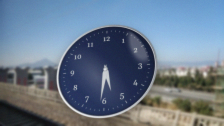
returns 5,31
